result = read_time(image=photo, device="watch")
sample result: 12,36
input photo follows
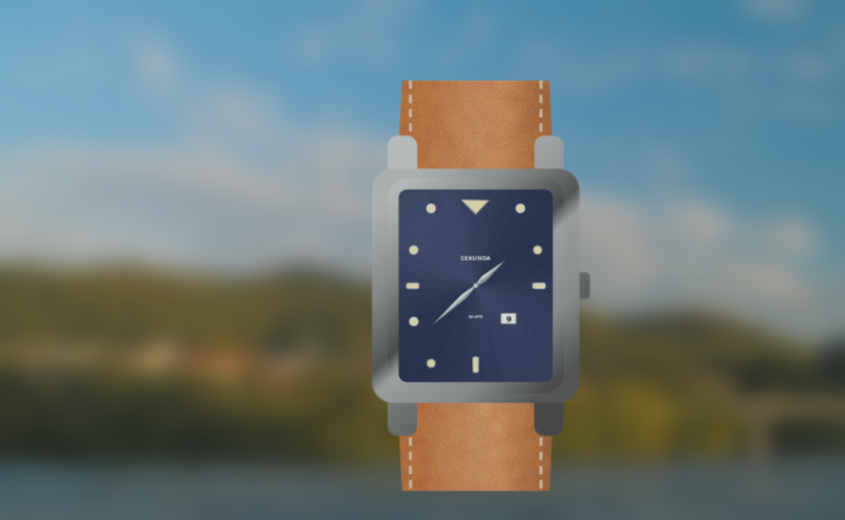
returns 1,38
